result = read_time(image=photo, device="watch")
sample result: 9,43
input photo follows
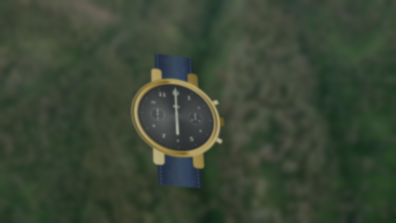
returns 6,00
